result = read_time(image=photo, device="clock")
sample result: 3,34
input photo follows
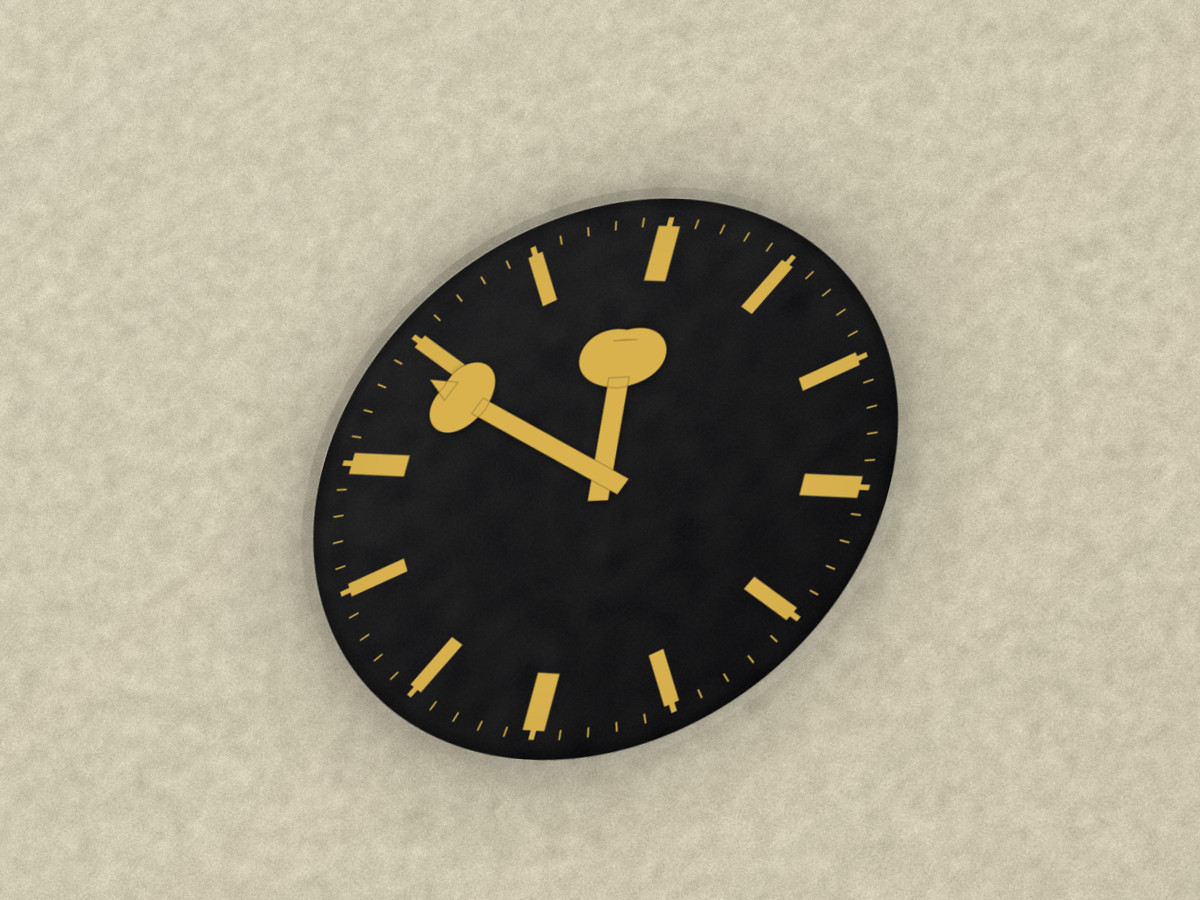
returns 11,49
